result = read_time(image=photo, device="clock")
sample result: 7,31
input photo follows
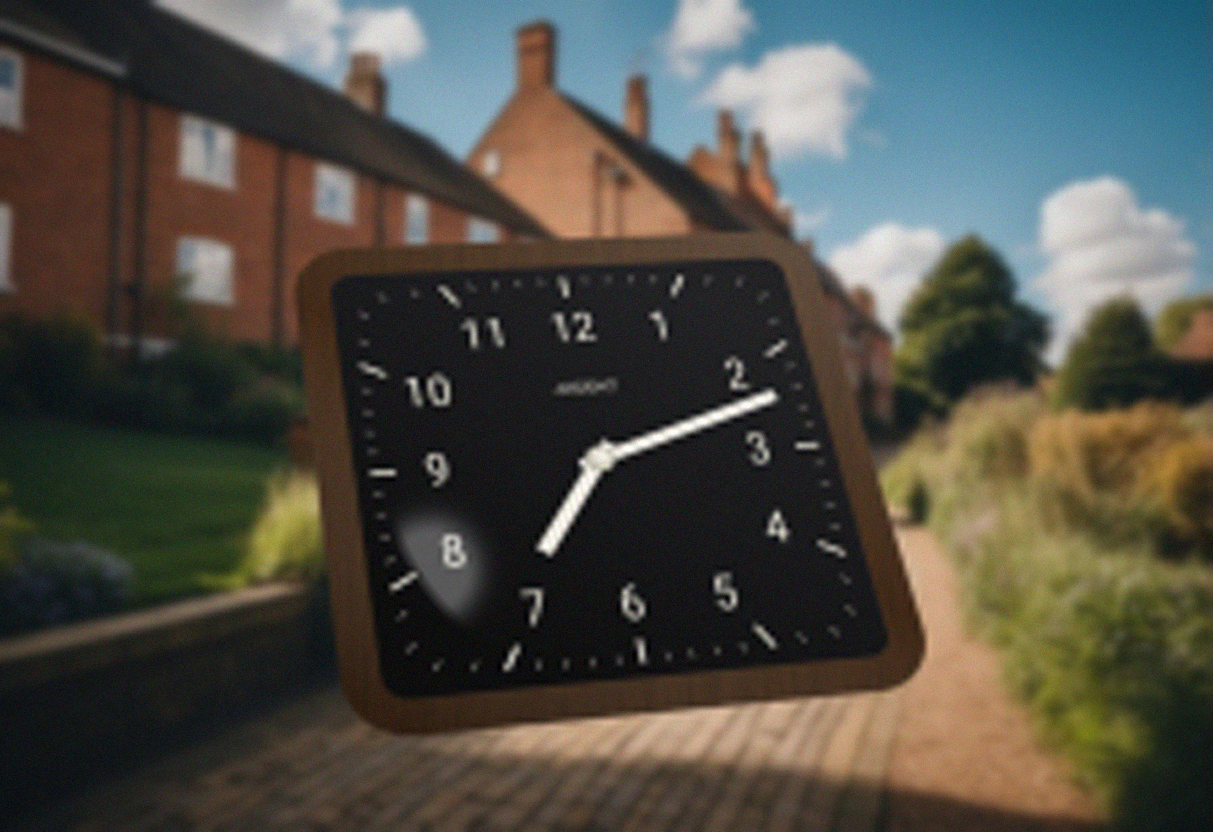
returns 7,12
